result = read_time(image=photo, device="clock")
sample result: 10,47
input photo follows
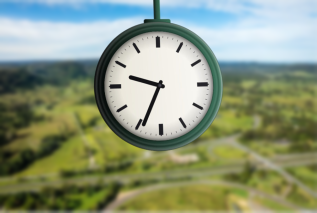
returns 9,34
